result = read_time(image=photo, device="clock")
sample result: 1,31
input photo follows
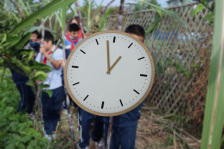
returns 12,58
